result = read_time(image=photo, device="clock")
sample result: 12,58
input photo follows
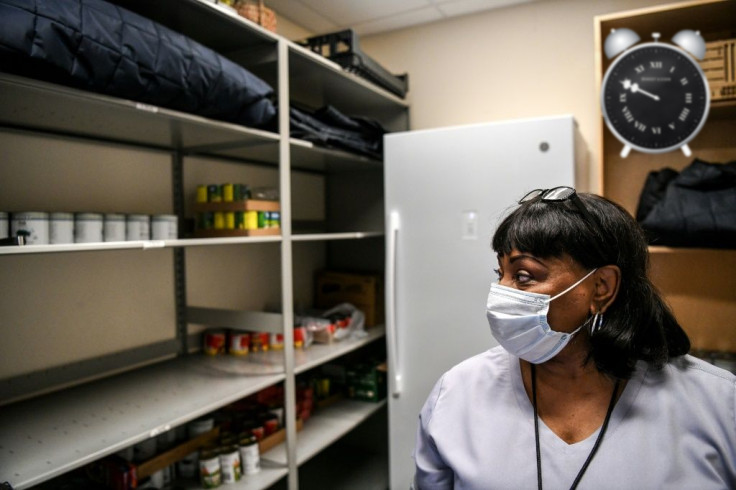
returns 9,49
